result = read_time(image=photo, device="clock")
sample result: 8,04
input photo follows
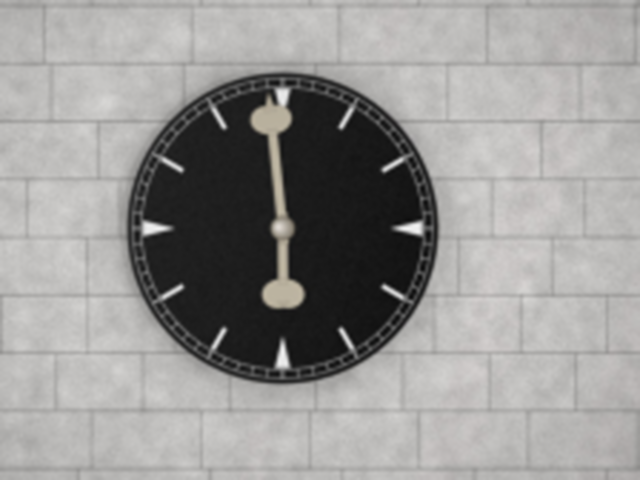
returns 5,59
